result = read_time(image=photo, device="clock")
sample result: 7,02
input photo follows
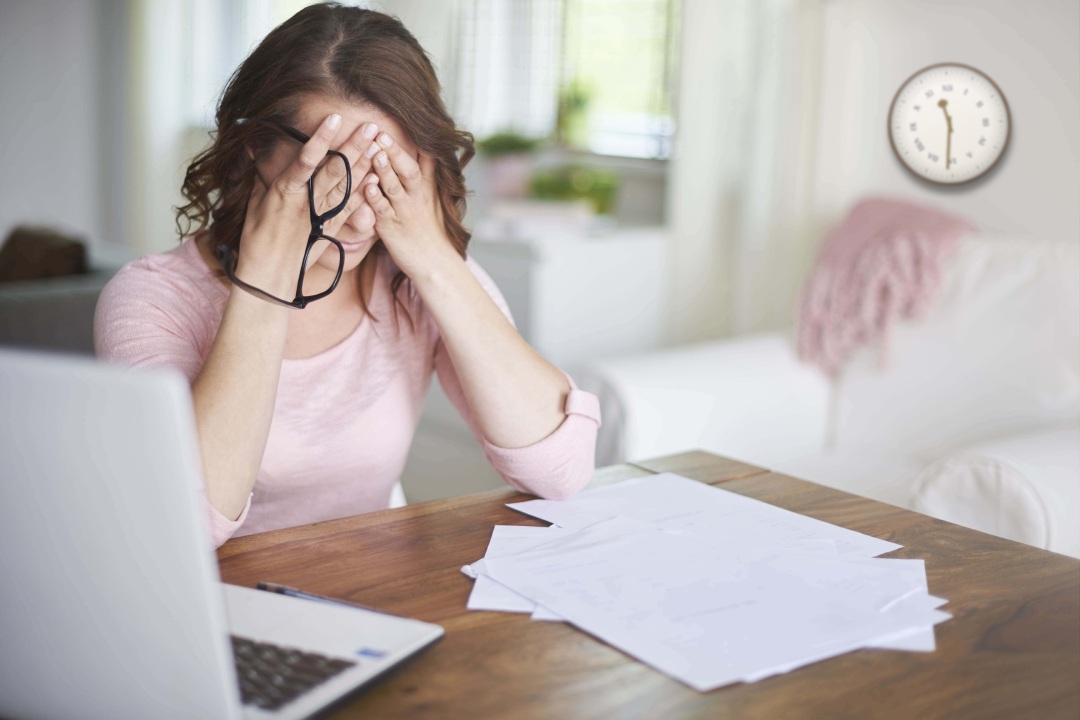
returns 11,31
